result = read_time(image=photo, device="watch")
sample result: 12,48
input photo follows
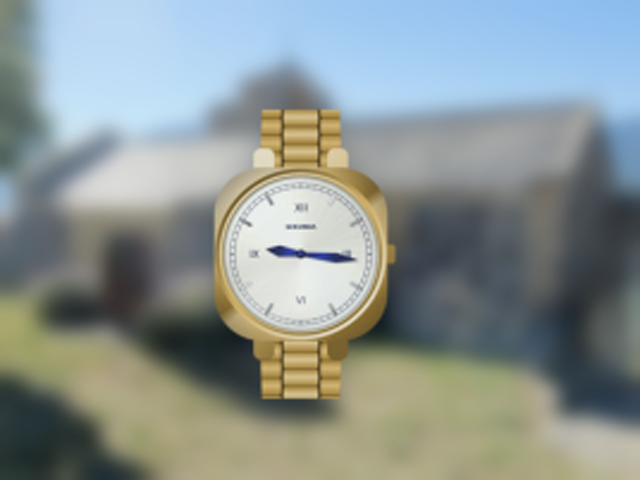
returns 9,16
